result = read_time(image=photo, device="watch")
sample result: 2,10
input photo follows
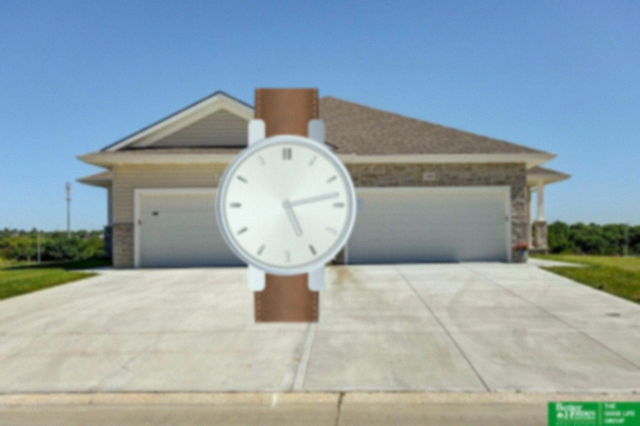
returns 5,13
